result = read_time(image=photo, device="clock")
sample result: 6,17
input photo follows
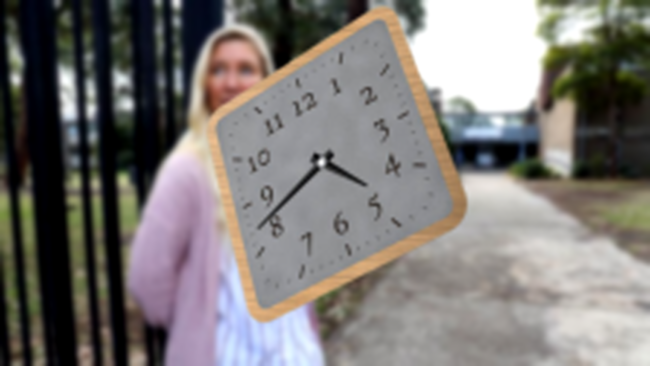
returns 4,42
